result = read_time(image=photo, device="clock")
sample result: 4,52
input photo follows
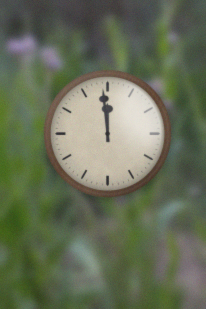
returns 11,59
